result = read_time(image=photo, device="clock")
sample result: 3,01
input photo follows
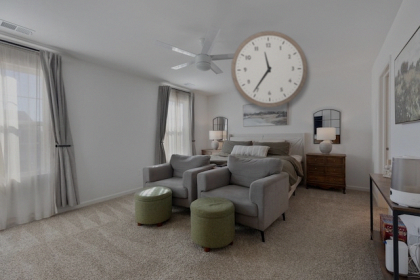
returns 11,36
